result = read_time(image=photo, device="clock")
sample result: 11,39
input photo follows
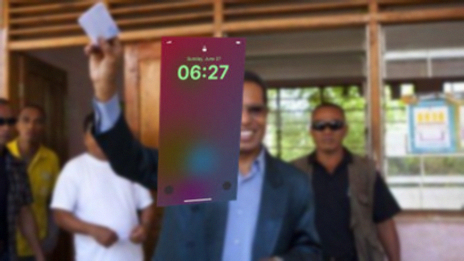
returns 6,27
